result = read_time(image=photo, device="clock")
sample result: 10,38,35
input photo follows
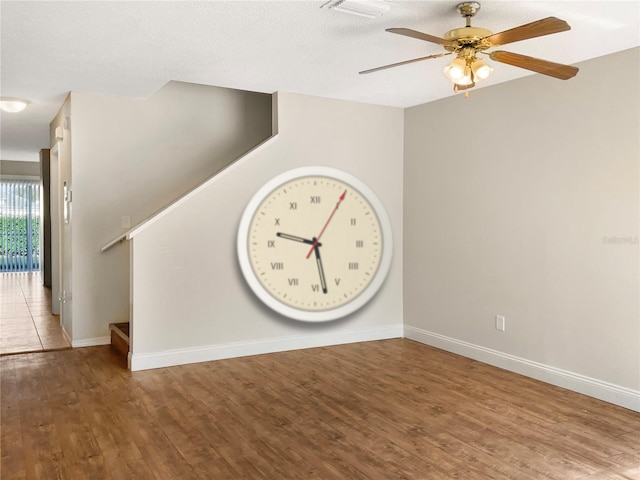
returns 9,28,05
